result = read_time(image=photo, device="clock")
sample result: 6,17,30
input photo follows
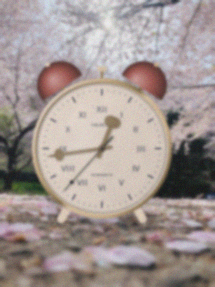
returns 12,43,37
